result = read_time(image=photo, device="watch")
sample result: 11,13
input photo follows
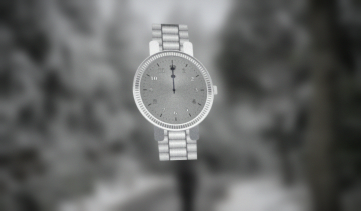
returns 12,00
